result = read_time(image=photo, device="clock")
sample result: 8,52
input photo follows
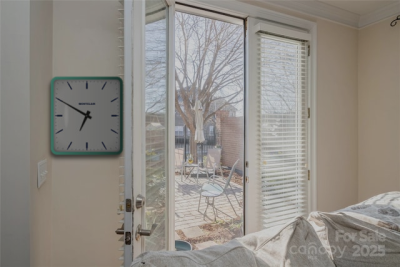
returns 6,50
